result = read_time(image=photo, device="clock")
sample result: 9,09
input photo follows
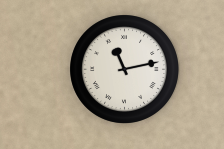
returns 11,13
